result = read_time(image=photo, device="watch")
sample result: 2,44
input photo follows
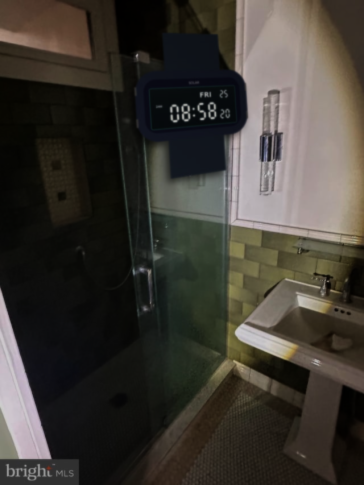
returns 8,58
